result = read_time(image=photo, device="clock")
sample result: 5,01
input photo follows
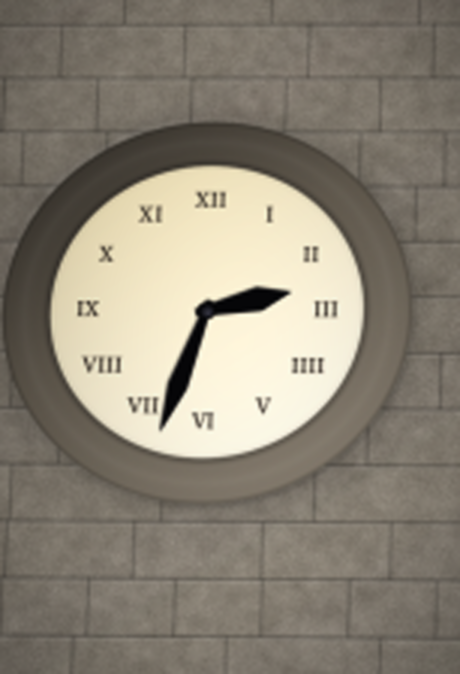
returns 2,33
